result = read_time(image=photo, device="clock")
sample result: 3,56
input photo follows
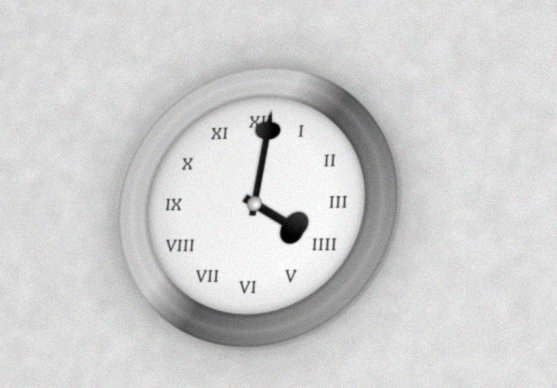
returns 4,01
